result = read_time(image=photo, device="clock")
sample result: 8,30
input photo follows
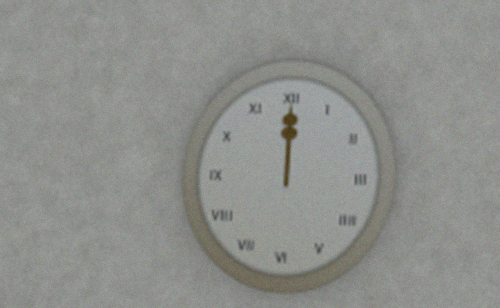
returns 12,00
